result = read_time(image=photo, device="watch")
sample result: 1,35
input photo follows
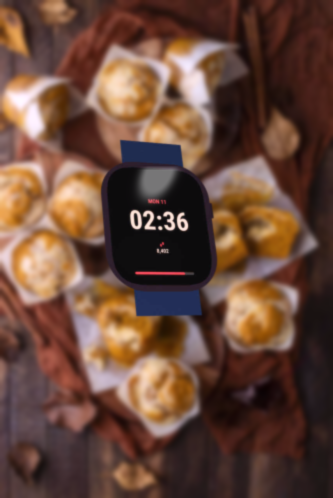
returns 2,36
